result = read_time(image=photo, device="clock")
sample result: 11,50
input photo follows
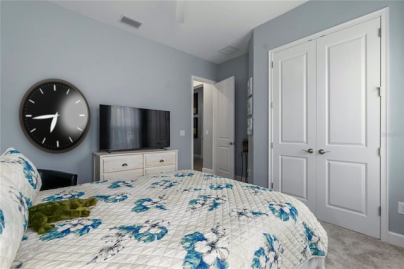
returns 6,44
